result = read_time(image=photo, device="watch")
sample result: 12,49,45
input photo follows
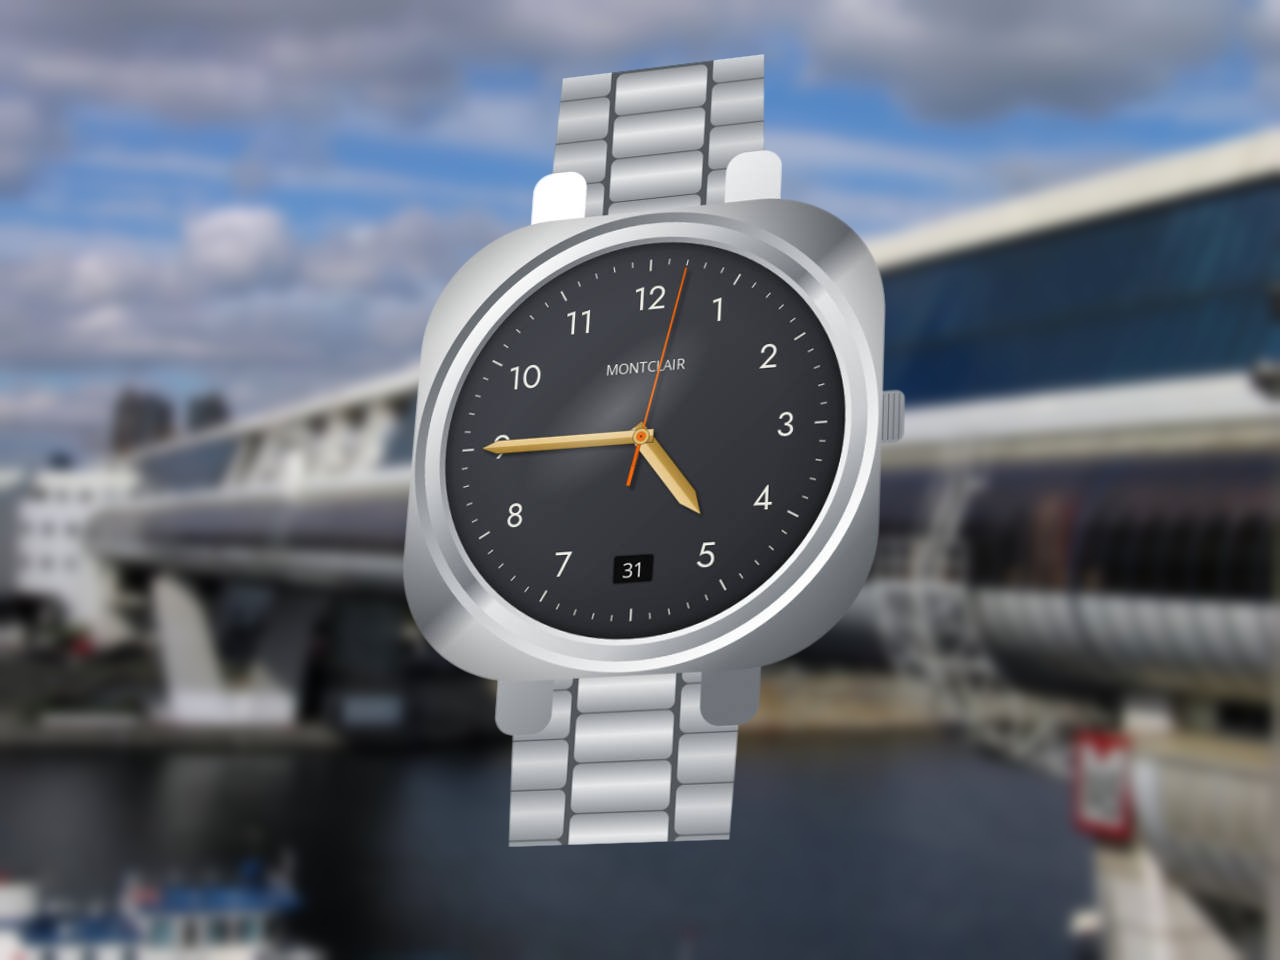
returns 4,45,02
